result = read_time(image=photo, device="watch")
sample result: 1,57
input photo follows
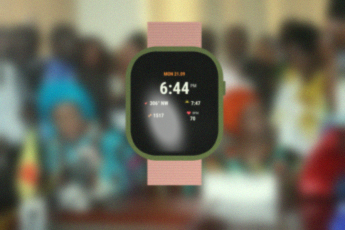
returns 6,44
